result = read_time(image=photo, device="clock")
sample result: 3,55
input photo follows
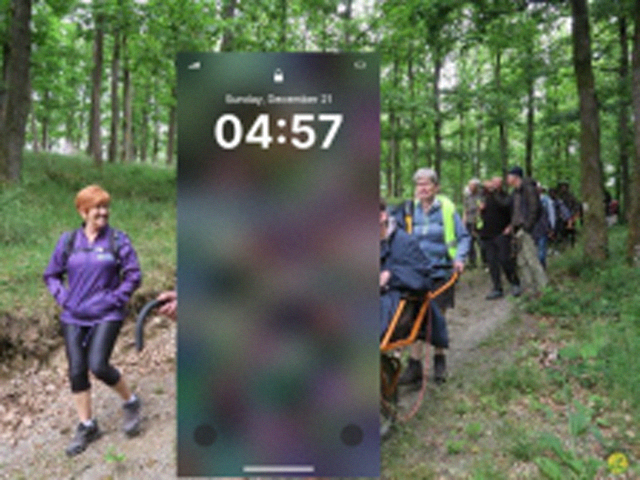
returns 4,57
